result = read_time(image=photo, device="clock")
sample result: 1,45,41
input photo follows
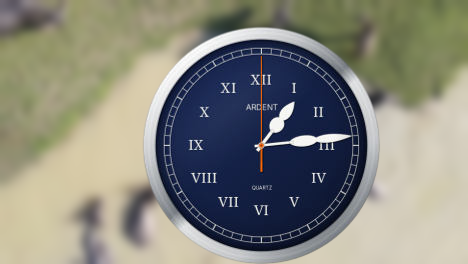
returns 1,14,00
